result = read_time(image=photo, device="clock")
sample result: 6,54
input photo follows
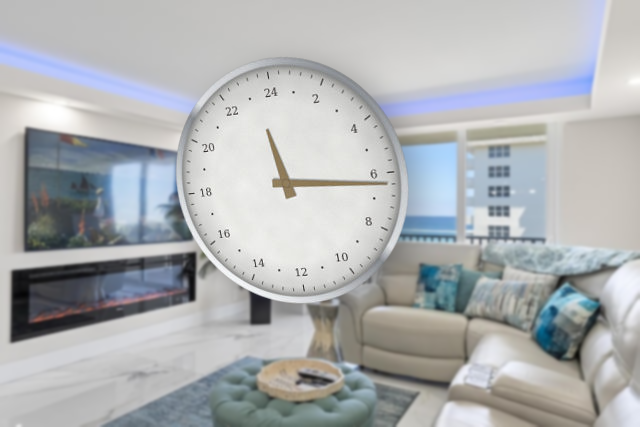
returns 23,16
